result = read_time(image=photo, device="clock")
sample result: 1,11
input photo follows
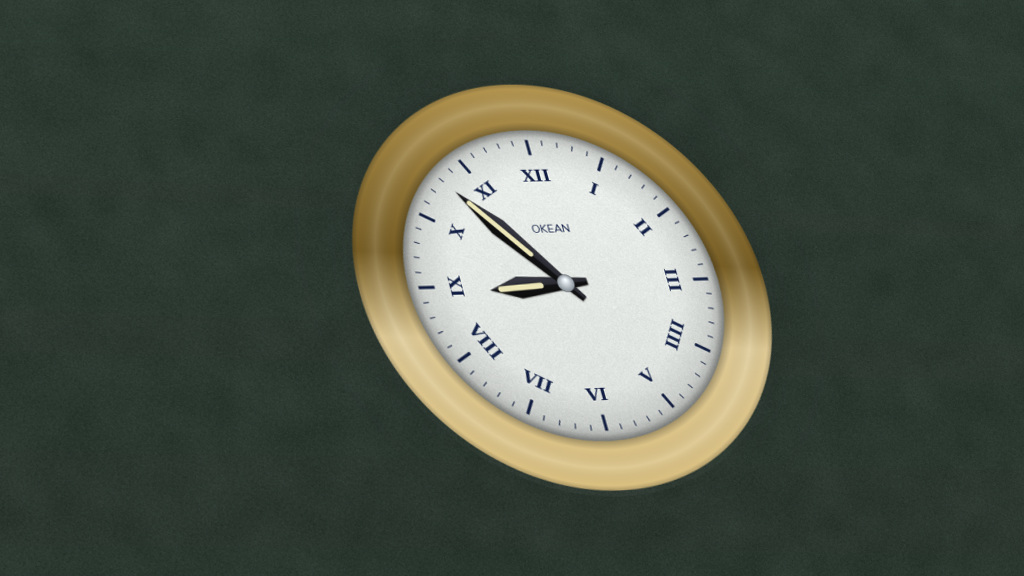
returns 8,53
